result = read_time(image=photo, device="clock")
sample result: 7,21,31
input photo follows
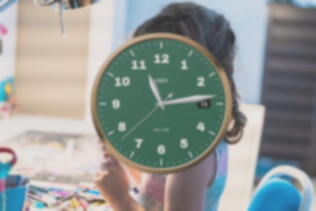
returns 11,13,38
